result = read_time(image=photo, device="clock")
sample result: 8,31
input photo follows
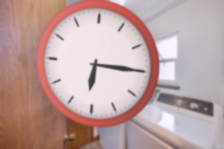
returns 6,15
